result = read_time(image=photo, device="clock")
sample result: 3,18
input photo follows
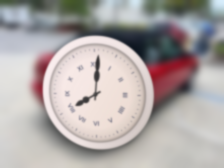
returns 8,01
